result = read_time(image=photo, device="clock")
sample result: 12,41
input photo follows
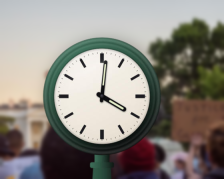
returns 4,01
